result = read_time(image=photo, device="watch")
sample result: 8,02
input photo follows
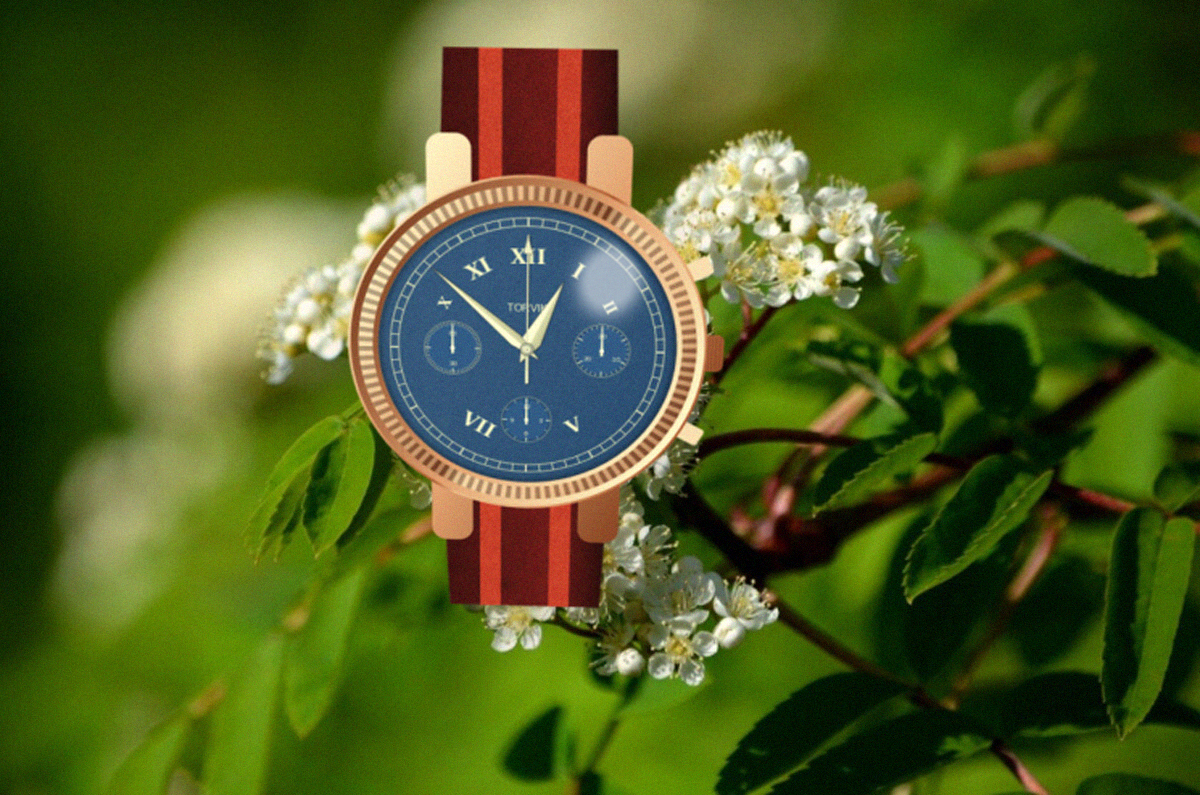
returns 12,52
